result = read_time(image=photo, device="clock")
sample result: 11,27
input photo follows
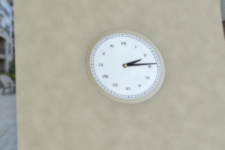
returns 2,14
